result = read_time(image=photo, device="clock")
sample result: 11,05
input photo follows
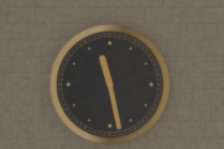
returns 11,28
